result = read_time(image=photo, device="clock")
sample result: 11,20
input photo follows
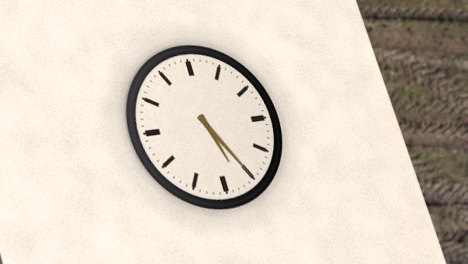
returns 5,25
